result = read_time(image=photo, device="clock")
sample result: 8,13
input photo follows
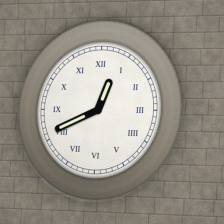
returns 12,41
